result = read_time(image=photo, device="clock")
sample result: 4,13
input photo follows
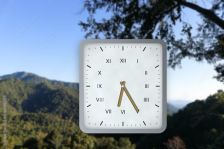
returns 6,25
